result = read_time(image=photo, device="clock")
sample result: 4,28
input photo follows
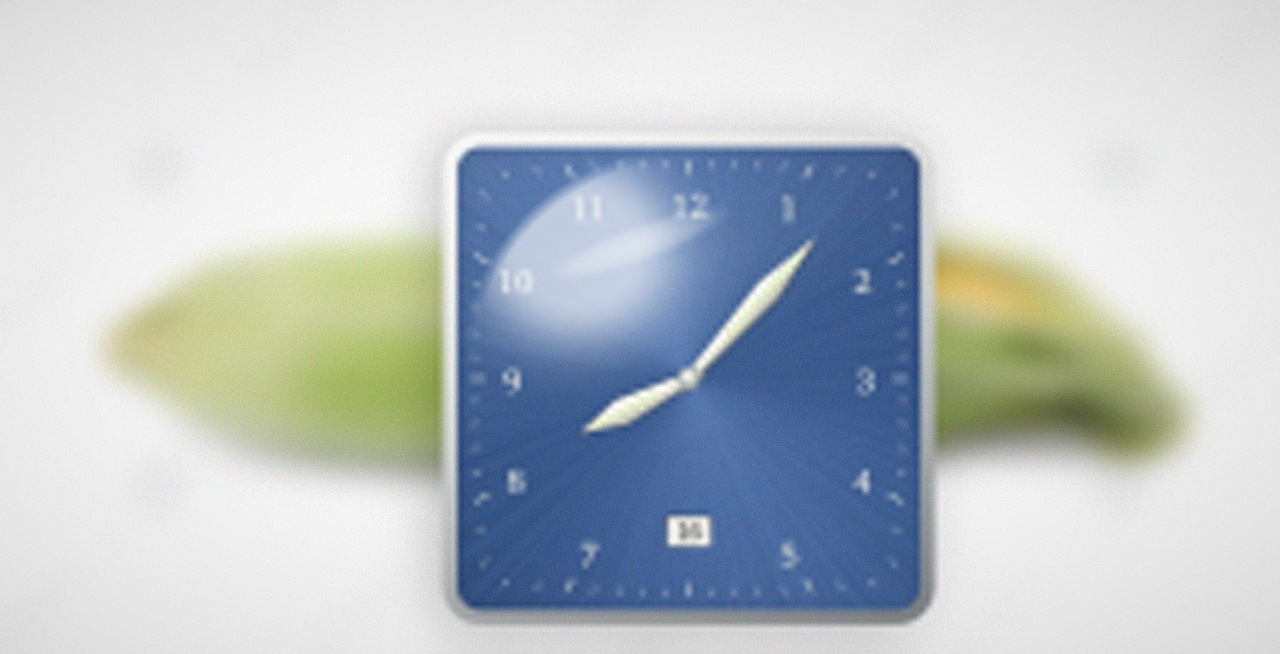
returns 8,07
